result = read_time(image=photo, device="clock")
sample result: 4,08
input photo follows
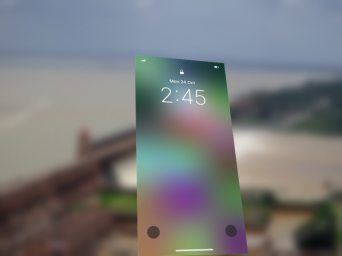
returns 2,45
